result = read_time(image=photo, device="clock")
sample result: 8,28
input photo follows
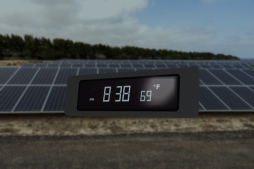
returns 8,38
